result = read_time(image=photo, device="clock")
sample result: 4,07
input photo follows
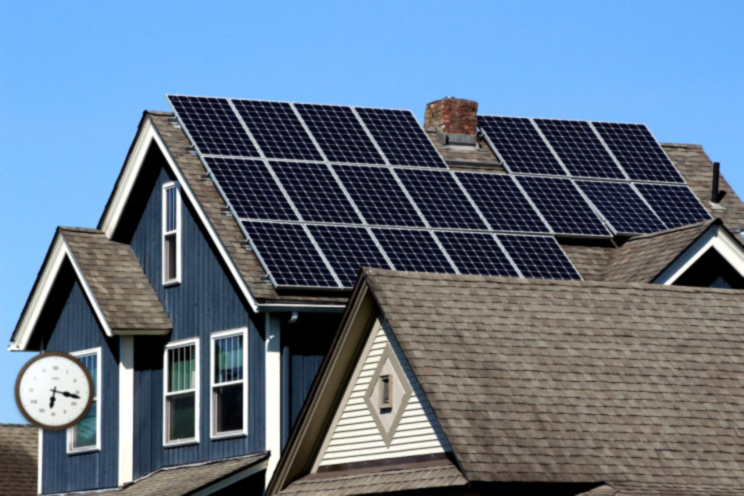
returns 6,17
